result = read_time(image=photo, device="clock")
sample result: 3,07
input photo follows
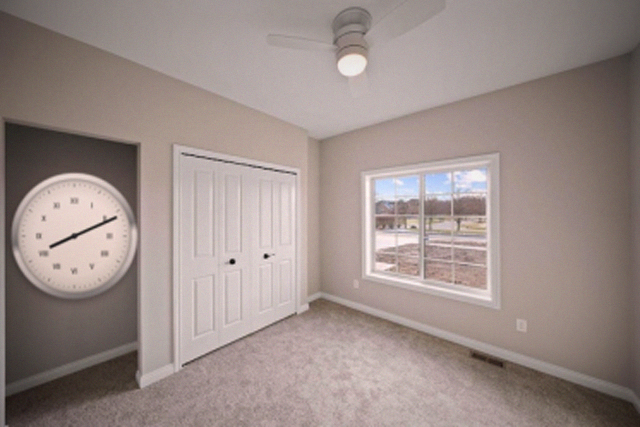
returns 8,11
